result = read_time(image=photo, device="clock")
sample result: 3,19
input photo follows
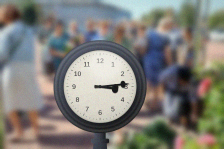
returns 3,14
